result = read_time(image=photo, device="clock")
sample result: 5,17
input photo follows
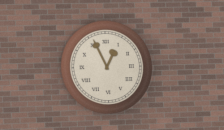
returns 12,56
